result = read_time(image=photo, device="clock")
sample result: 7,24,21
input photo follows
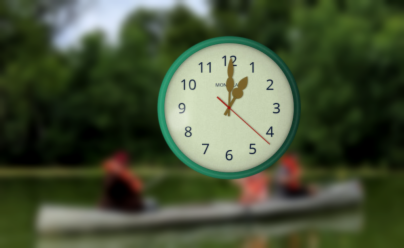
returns 1,00,22
